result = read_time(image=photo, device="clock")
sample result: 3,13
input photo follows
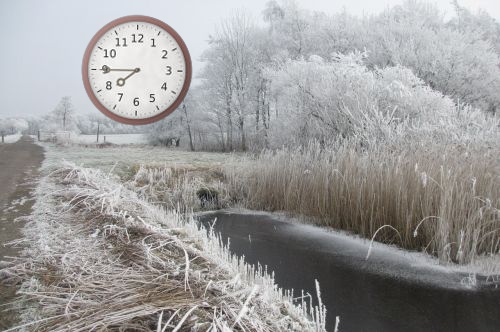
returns 7,45
